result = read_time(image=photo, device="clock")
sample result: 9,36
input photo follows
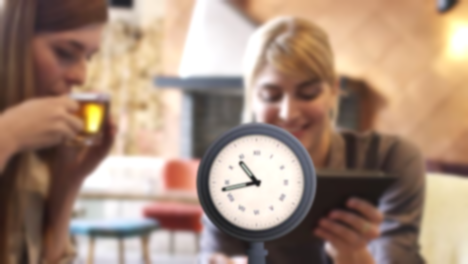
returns 10,43
